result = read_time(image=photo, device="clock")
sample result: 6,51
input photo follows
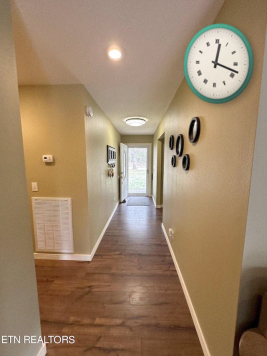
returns 12,18
